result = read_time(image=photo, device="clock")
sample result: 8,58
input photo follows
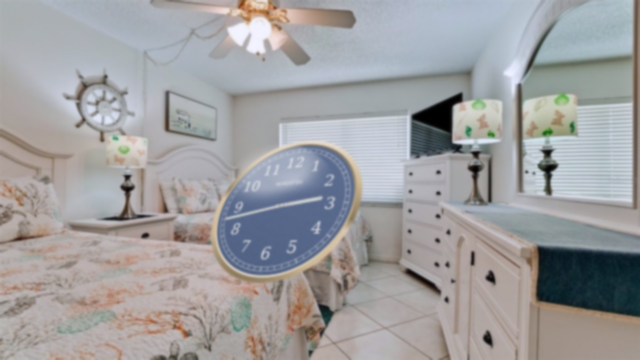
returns 2,43
